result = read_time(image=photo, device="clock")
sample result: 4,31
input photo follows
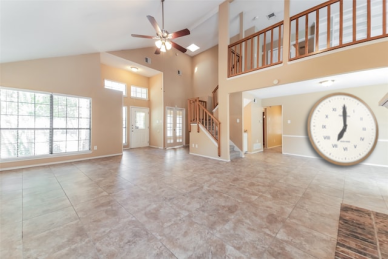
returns 7,00
